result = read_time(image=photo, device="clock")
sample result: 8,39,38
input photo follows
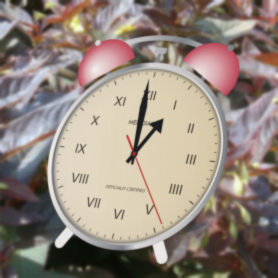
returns 12,59,24
